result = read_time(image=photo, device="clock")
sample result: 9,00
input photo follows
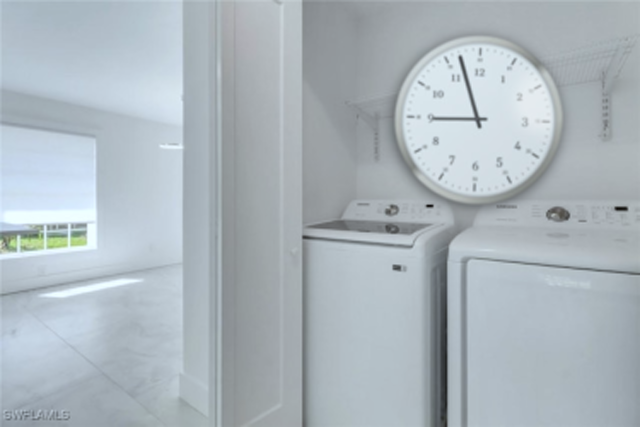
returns 8,57
